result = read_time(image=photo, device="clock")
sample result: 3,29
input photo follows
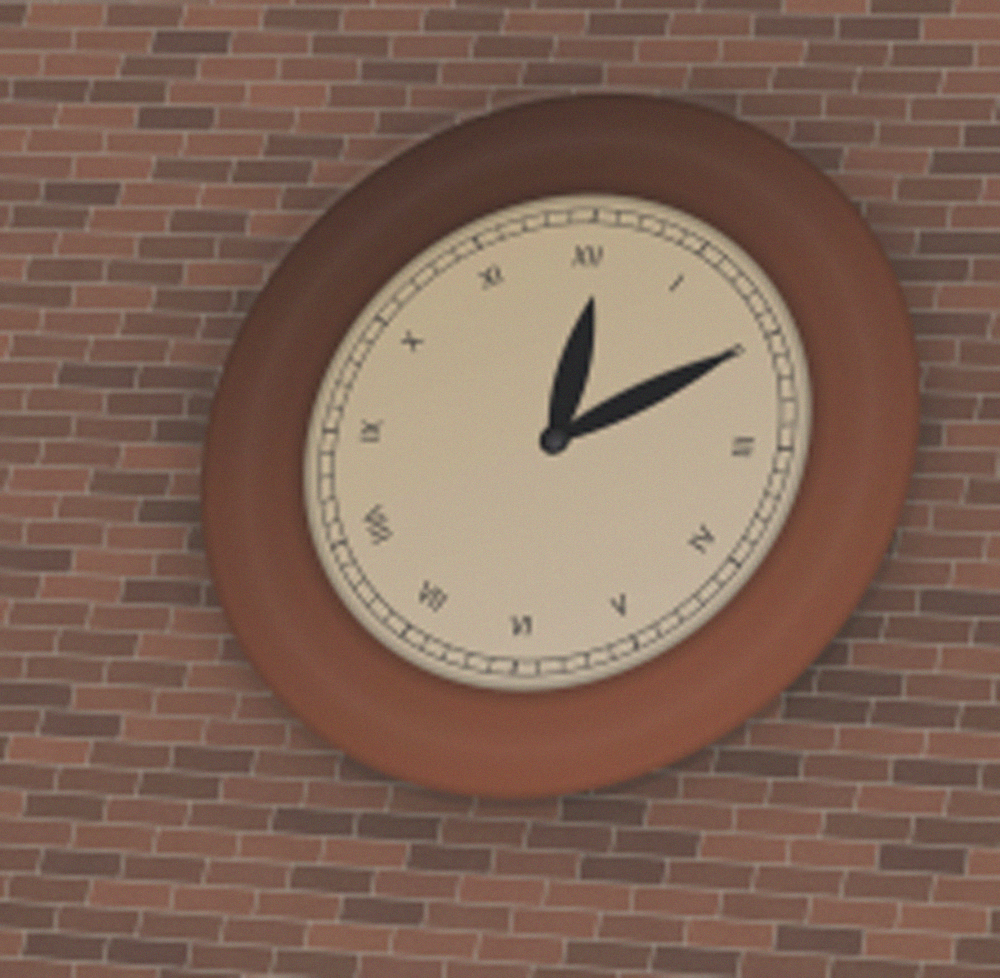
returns 12,10
